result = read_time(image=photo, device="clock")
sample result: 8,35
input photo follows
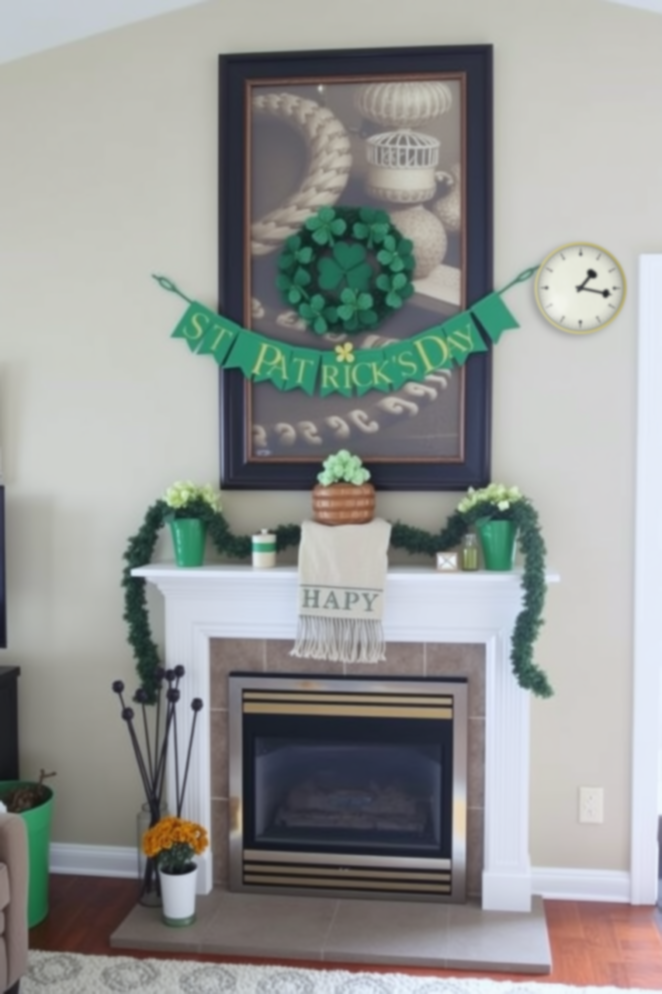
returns 1,17
